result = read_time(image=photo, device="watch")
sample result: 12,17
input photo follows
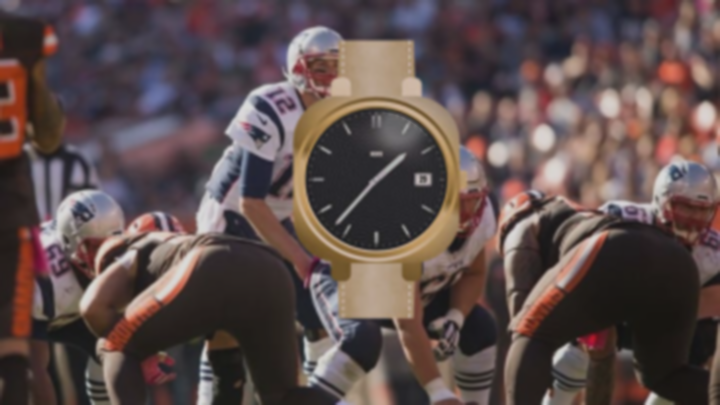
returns 1,37
